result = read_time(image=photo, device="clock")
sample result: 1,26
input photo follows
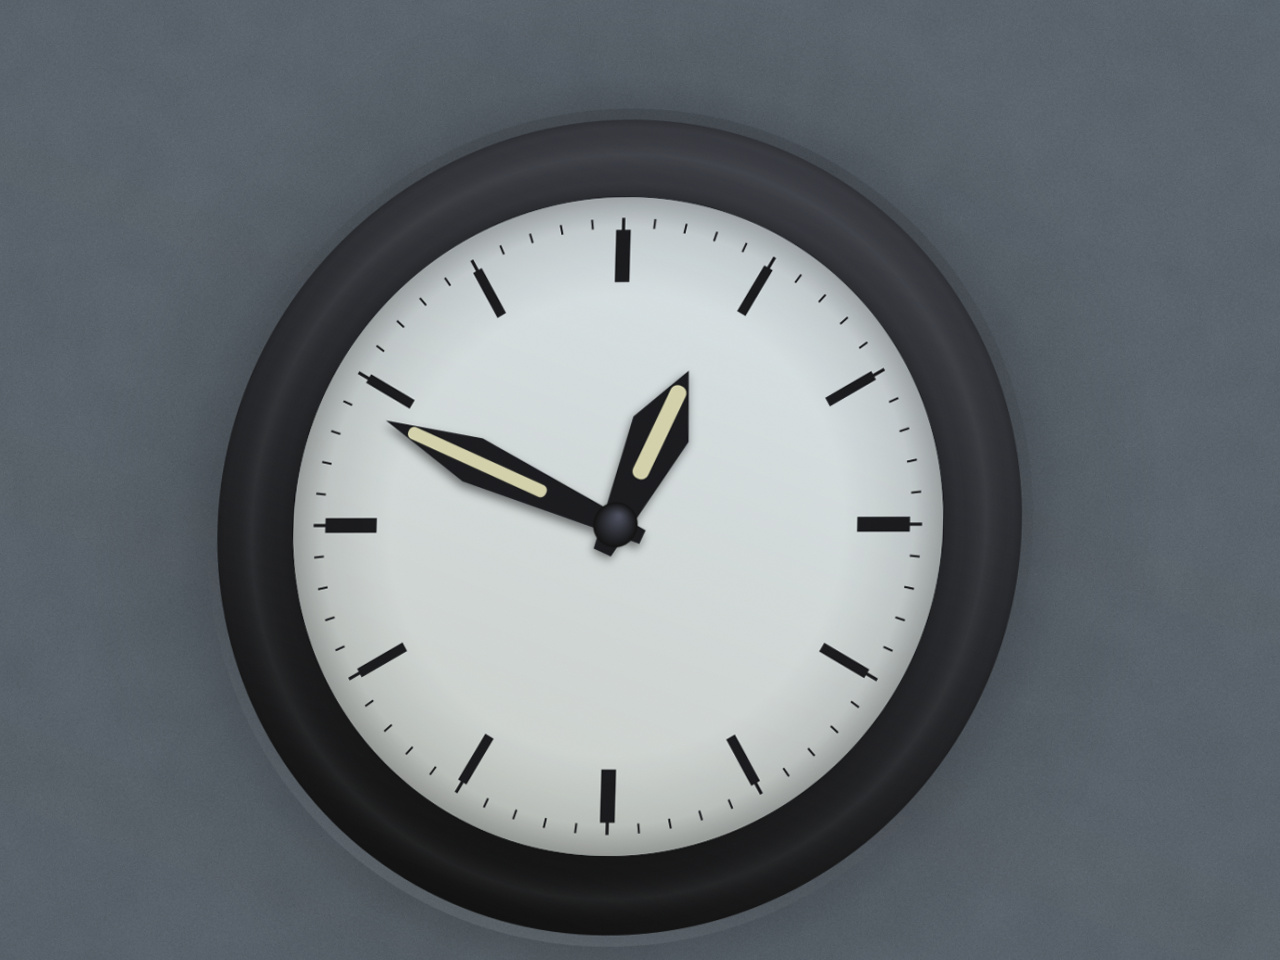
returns 12,49
